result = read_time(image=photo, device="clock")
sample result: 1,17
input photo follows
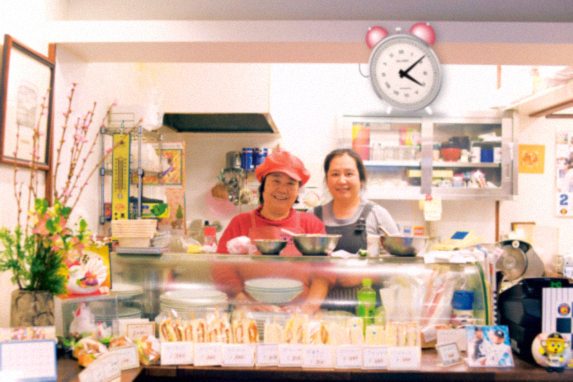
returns 4,09
